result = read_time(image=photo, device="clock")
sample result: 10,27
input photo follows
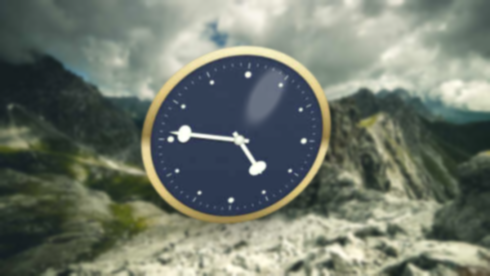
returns 4,46
